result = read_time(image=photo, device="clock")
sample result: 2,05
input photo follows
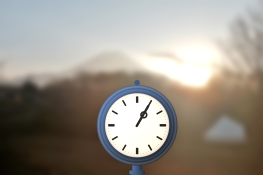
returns 1,05
